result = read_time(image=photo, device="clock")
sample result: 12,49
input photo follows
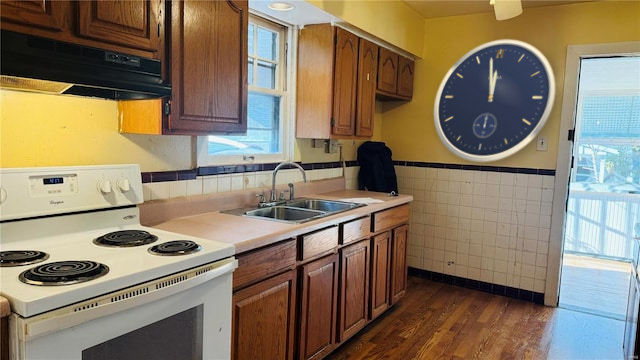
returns 11,58
